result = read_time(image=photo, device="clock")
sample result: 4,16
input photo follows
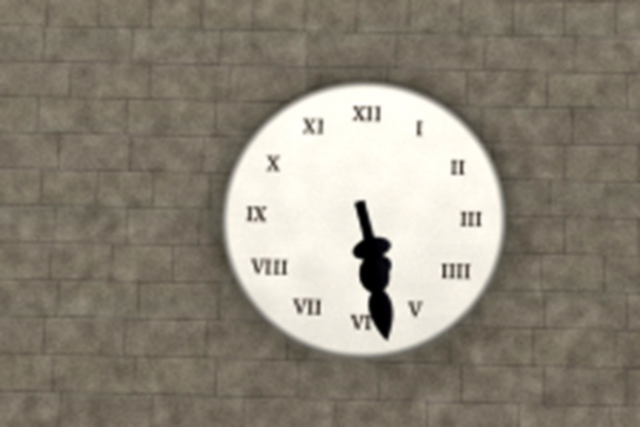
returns 5,28
